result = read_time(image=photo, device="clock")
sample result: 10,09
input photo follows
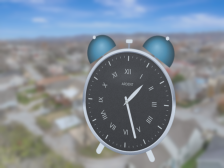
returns 1,27
